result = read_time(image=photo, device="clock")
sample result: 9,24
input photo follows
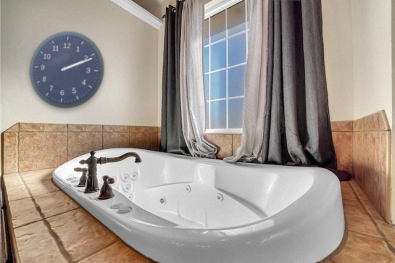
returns 2,11
